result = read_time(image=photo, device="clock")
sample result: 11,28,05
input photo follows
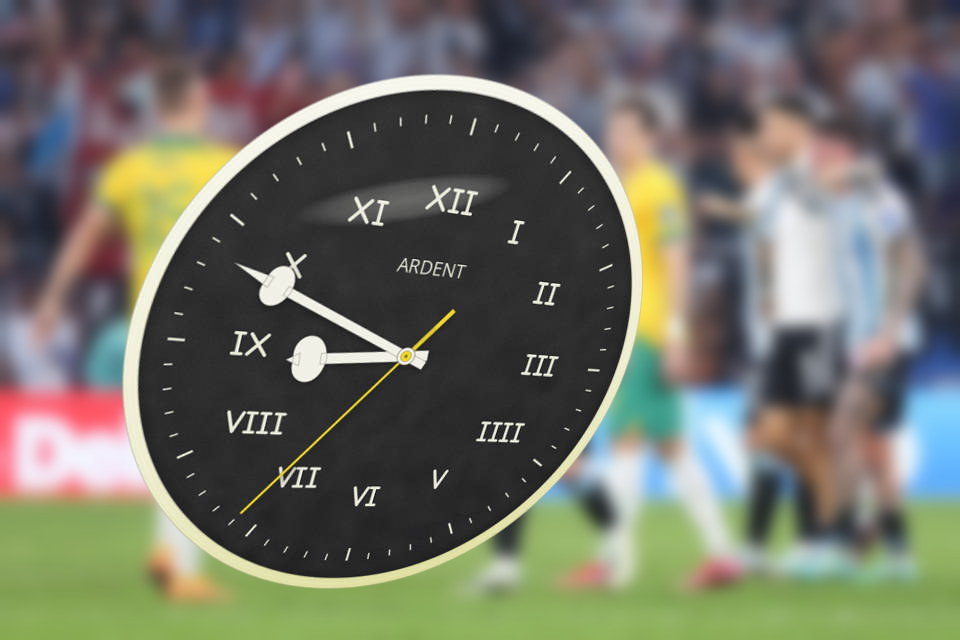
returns 8,48,36
